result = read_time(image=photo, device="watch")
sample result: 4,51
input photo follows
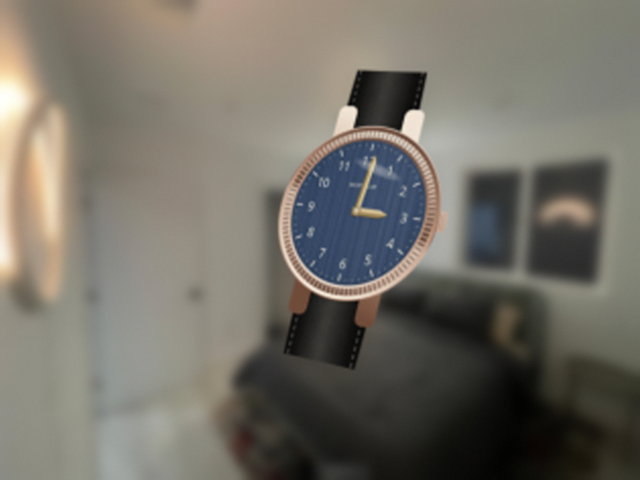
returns 3,01
